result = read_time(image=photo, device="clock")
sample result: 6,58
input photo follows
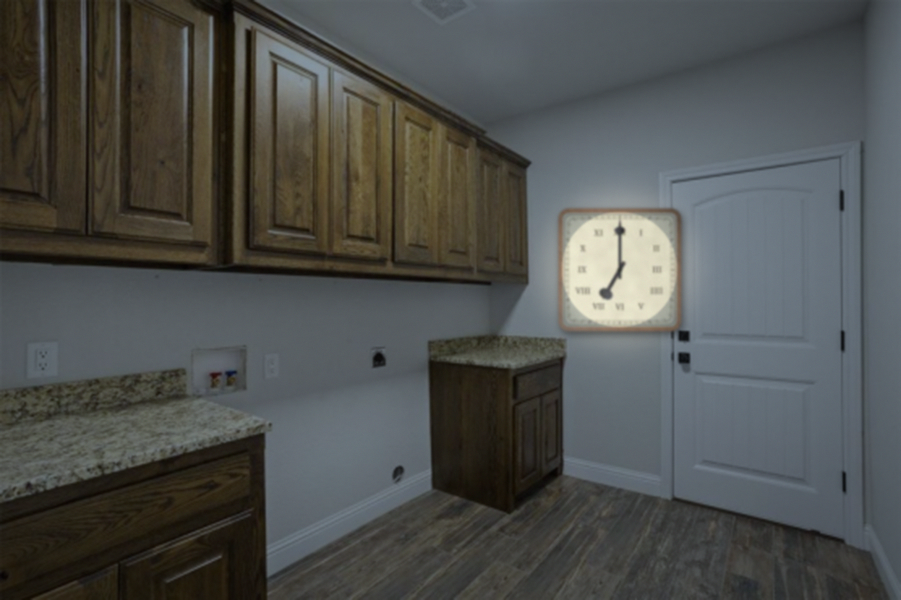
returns 7,00
